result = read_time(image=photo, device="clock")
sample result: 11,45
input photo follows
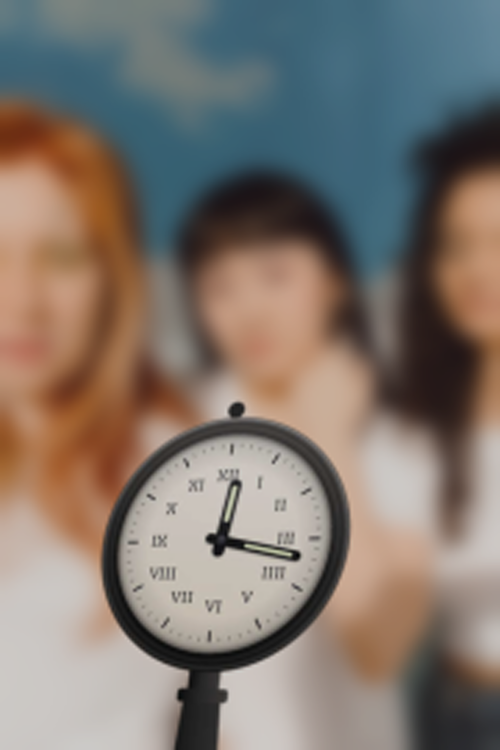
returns 12,17
